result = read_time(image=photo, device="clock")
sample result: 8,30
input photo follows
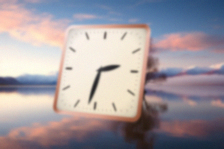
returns 2,32
